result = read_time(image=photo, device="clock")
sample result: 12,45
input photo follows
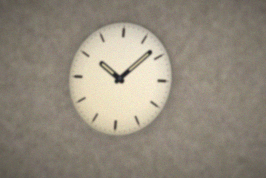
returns 10,08
